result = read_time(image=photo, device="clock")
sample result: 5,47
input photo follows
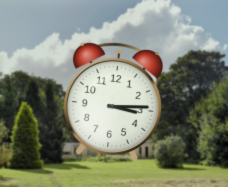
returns 3,14
